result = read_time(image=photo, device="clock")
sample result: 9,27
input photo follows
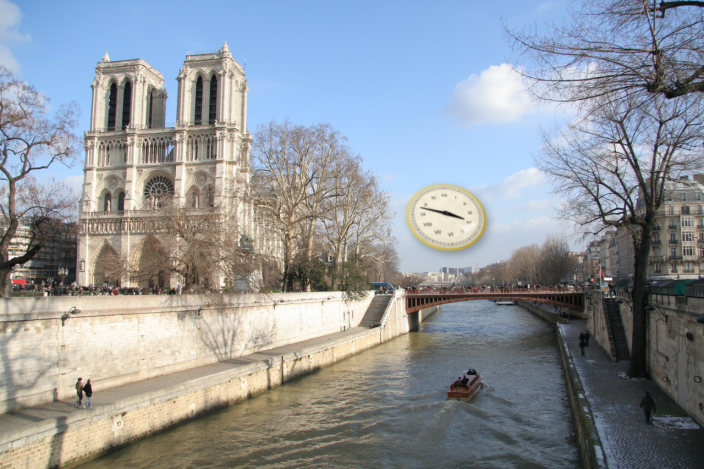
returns 3,48
